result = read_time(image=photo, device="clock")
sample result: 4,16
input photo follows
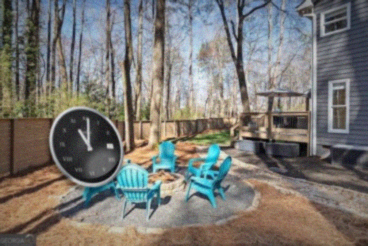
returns 11,01
